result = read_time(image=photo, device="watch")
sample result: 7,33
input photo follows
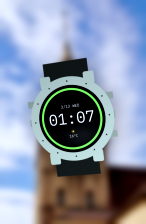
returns 1,07
